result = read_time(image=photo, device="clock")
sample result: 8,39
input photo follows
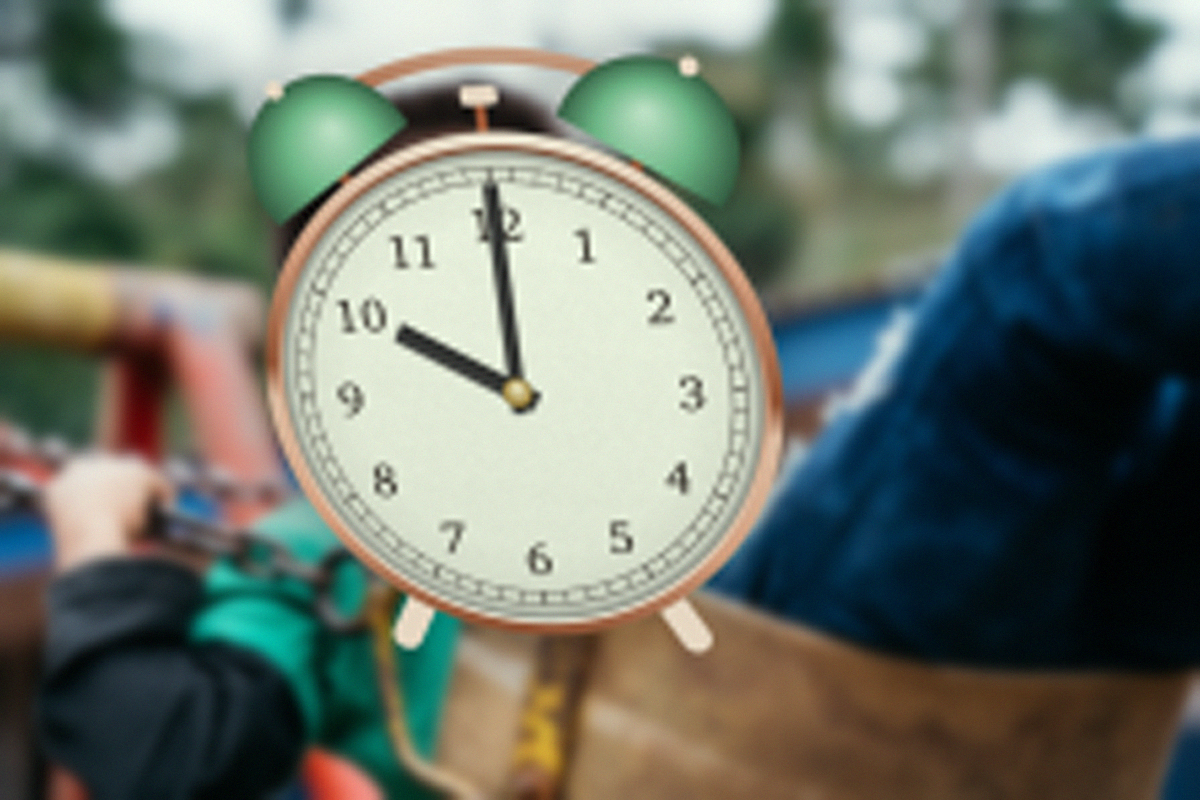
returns 10,00
